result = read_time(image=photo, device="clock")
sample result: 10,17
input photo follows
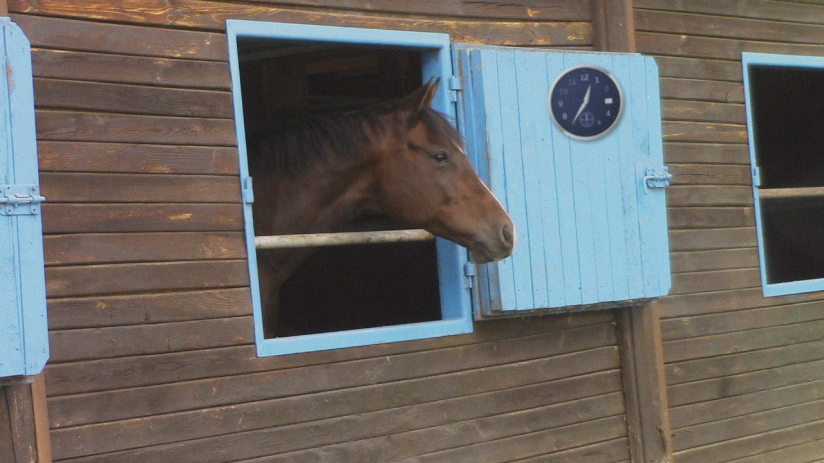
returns 12,36
